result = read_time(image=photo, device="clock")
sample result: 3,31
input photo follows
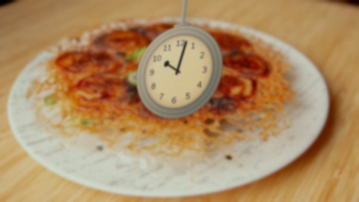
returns 10,02
